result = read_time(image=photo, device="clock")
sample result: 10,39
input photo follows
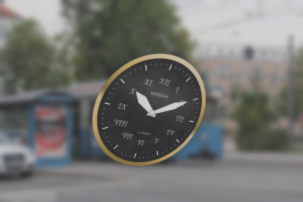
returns 10,10
